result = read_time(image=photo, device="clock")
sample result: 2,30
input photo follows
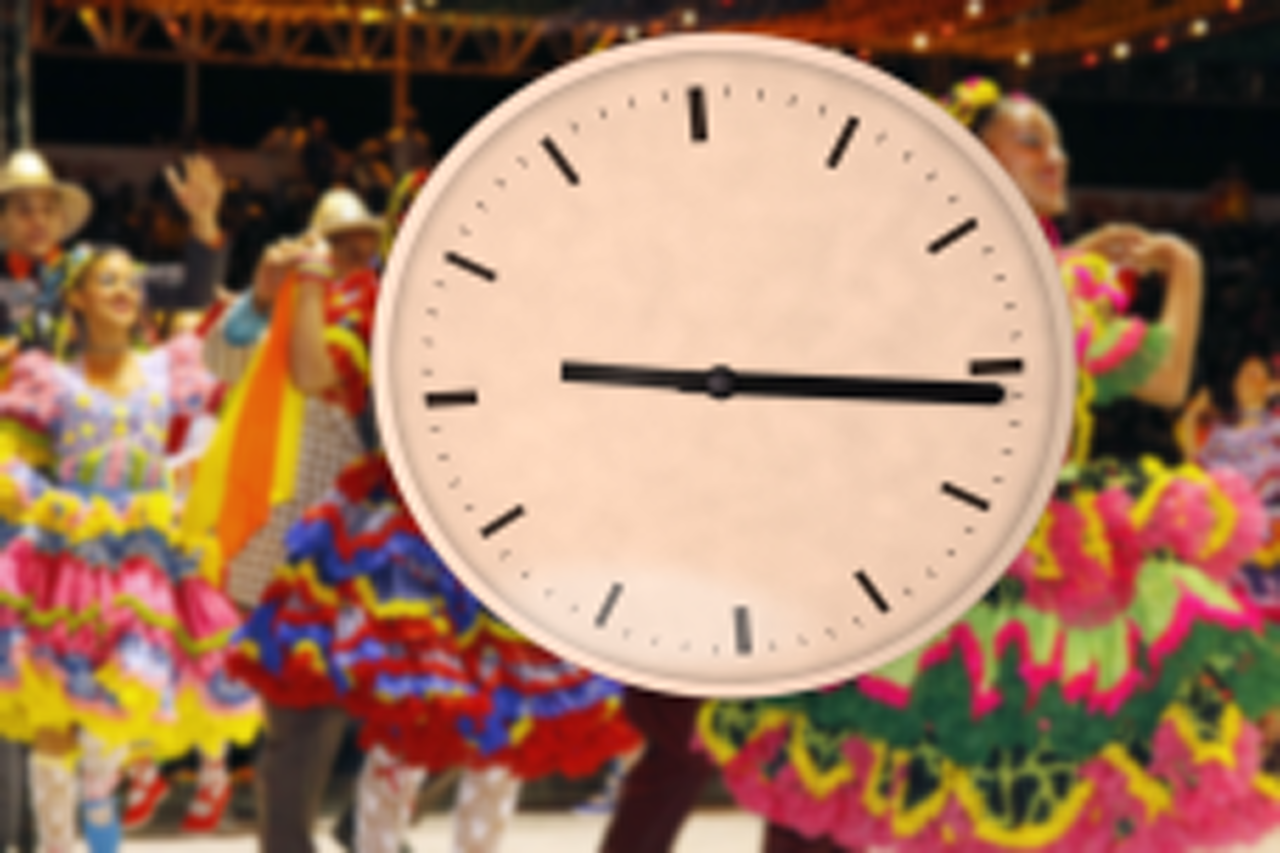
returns 9,16
